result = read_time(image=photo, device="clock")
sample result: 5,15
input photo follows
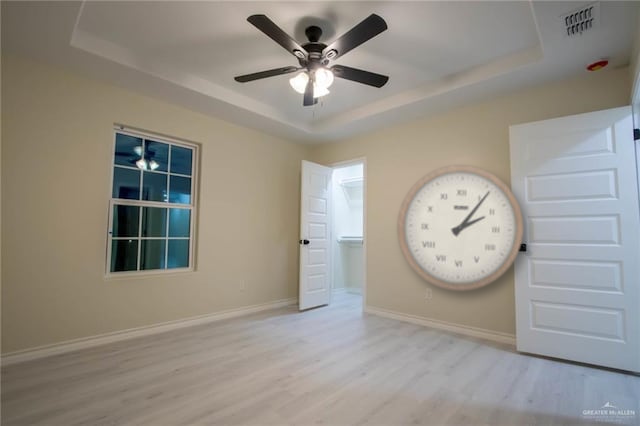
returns 2,06
